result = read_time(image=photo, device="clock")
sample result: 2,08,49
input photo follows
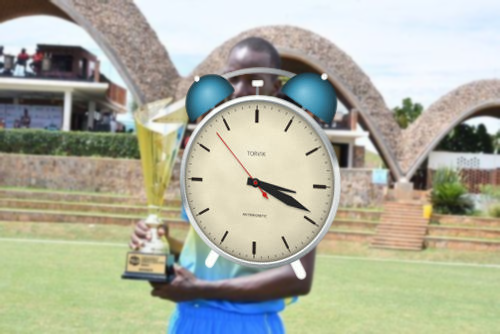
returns 3,18,53
